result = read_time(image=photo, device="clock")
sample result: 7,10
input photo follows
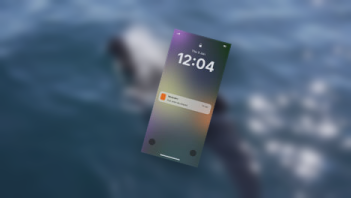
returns 12,04
